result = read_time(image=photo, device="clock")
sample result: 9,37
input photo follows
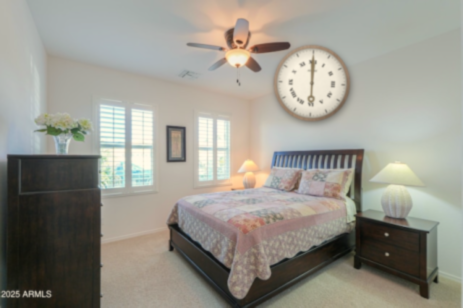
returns 6,00
